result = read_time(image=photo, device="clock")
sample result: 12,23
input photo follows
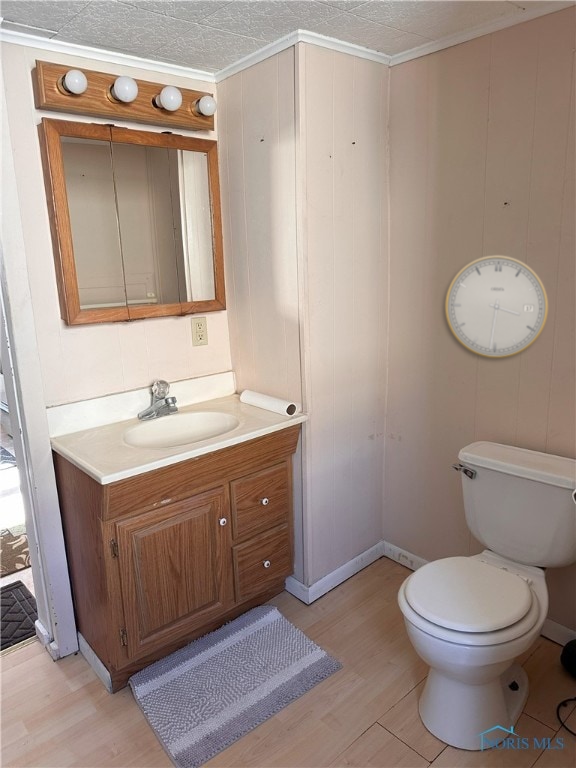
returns 3,31
